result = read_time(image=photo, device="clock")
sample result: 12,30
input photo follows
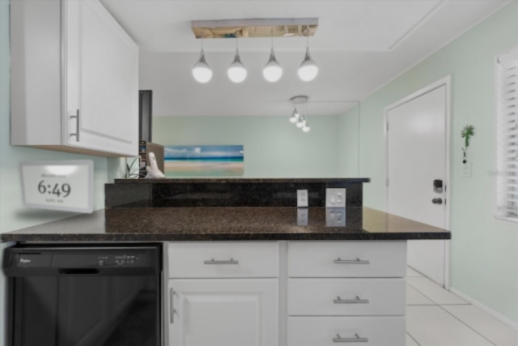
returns 6,49
